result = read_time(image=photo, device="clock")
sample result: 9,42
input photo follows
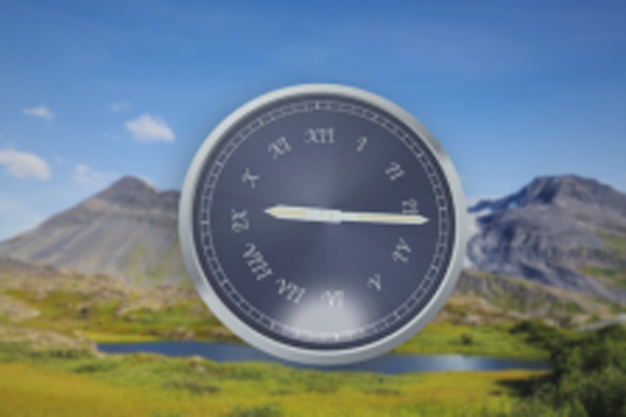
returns 9,16
